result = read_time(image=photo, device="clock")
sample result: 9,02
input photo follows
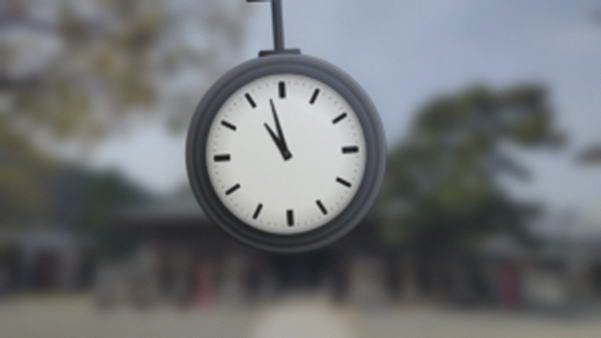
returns 10,58
